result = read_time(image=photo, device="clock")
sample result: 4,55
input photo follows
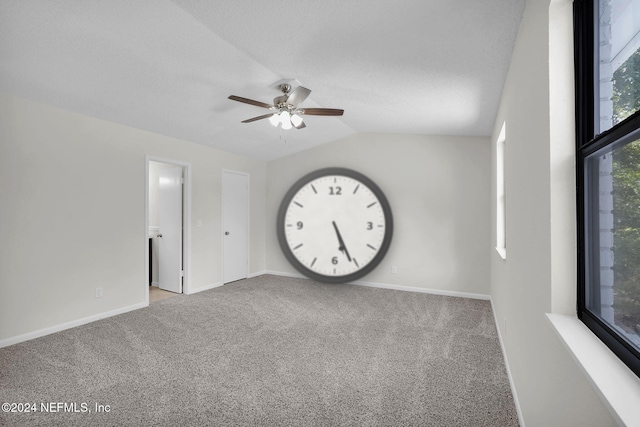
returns 5,26
